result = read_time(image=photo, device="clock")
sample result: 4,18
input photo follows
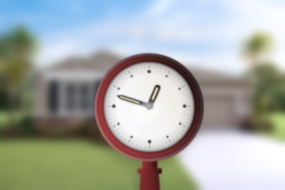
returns 12,48
